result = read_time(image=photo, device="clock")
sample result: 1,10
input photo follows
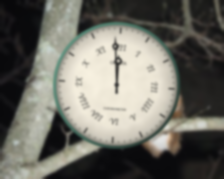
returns 11,59
